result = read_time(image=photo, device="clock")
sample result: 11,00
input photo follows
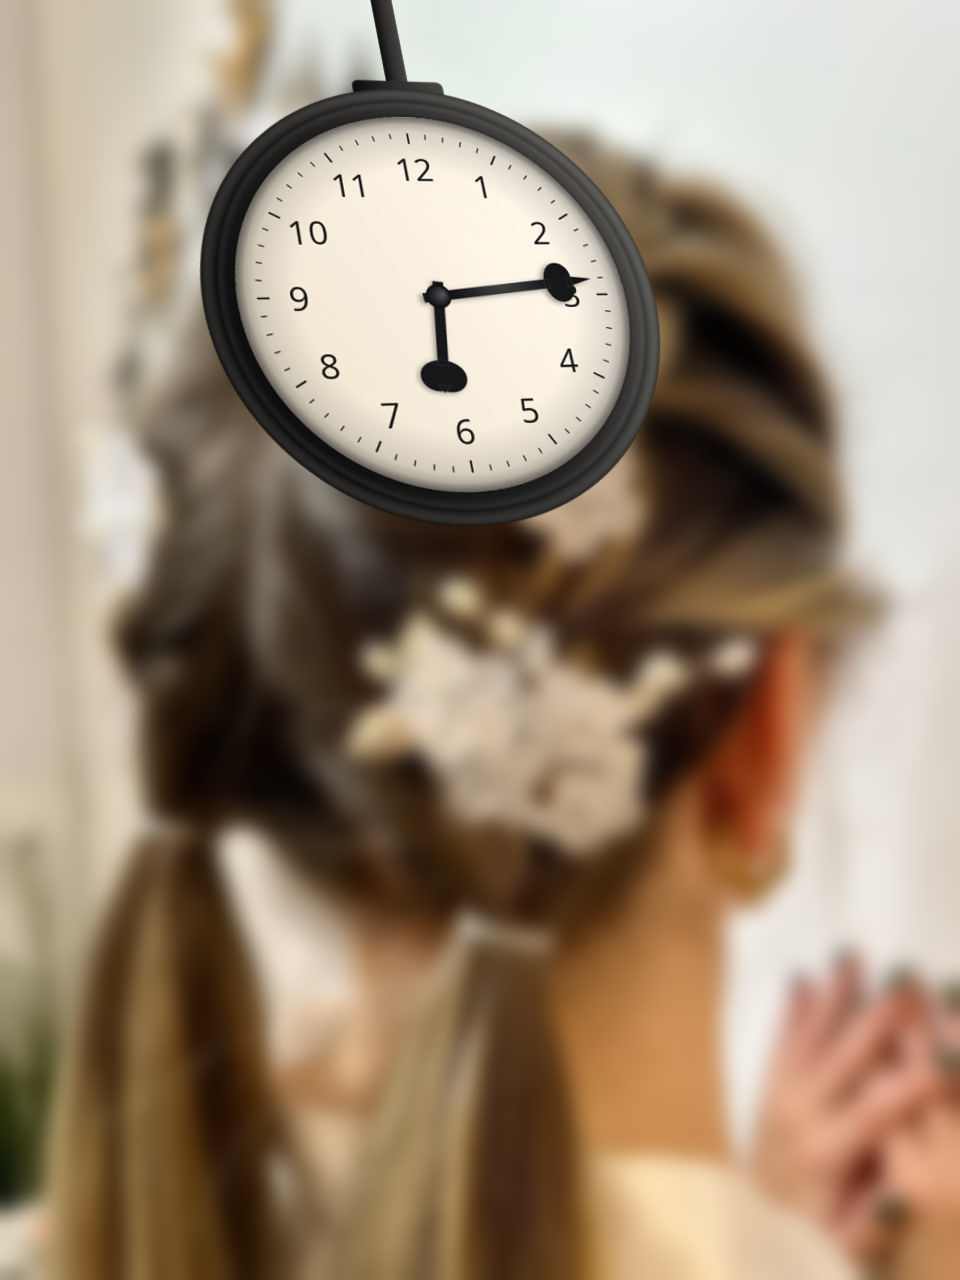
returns 6,14
